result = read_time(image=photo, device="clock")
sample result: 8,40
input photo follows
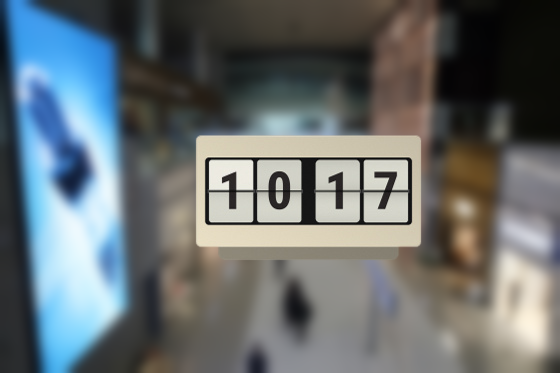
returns 10,17
